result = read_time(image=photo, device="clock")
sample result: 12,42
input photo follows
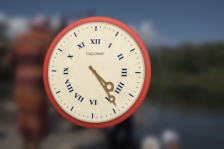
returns 4,24
